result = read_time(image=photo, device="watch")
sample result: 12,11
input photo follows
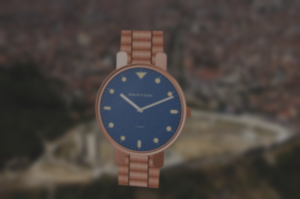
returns 10,11
